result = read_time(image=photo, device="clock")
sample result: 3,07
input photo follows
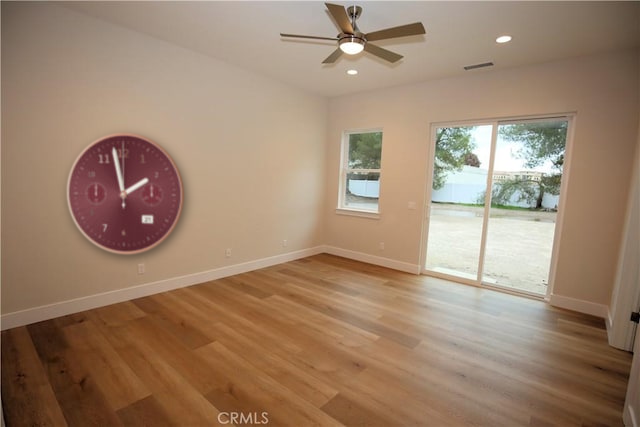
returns 1,58
